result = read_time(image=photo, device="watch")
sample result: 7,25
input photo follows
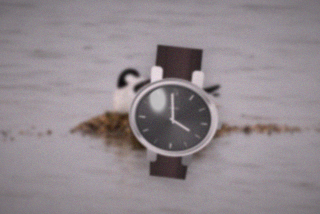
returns 3,59
